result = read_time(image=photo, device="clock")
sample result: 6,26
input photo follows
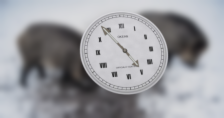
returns 4,54
